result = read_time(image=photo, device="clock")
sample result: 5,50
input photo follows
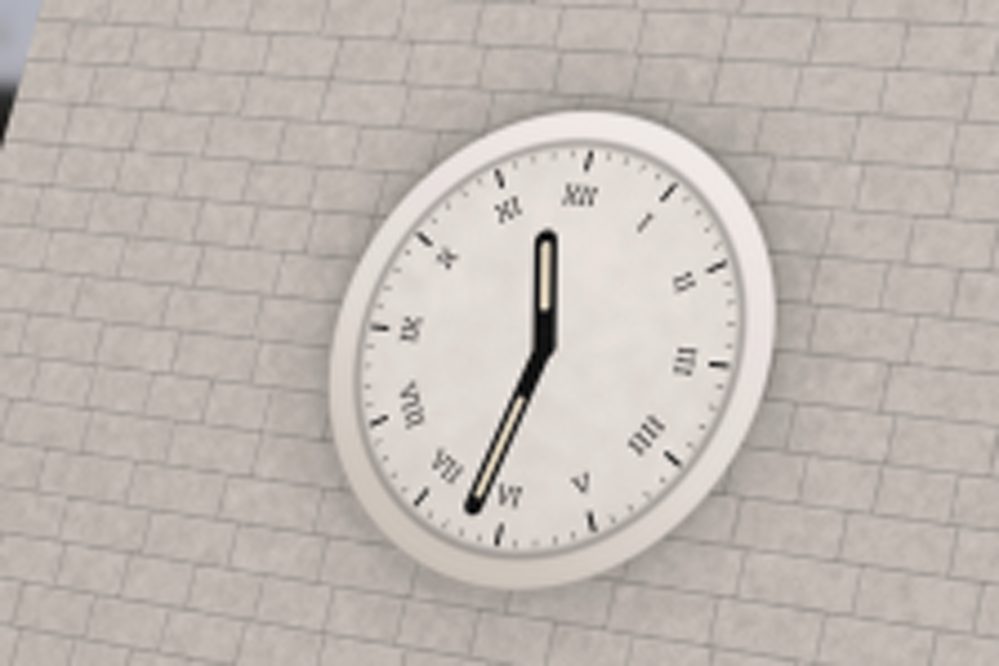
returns 11,32
